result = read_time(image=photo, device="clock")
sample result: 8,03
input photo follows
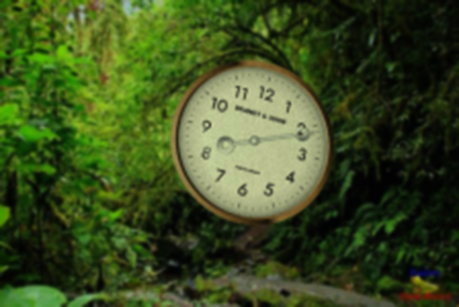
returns 8,11
